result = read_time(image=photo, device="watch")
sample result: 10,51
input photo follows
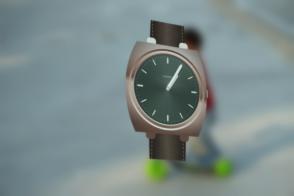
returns 1,05
